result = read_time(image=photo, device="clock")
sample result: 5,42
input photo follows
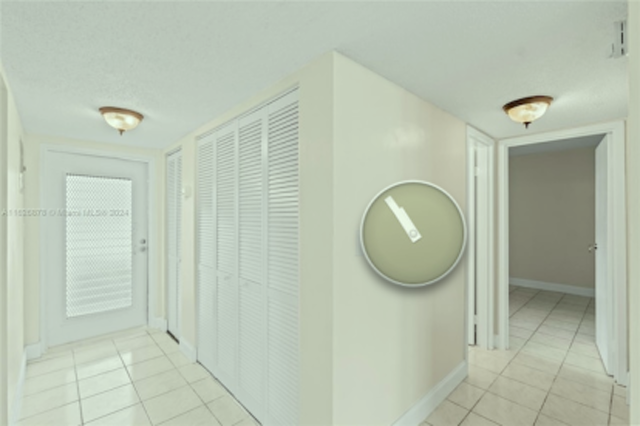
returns 10,54
